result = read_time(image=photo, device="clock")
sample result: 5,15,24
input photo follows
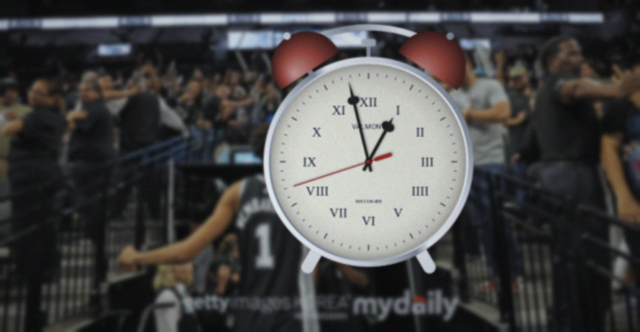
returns 12,57,42
